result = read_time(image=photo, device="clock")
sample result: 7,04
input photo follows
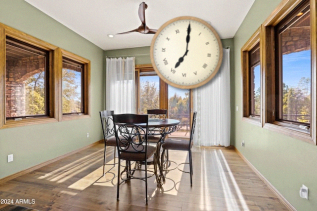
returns 7,00
